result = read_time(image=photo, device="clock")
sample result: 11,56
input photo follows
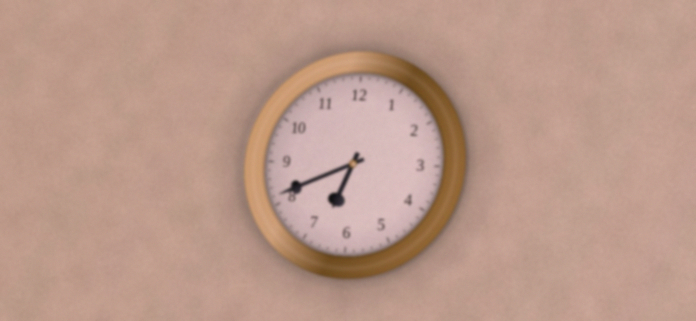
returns 6,41
